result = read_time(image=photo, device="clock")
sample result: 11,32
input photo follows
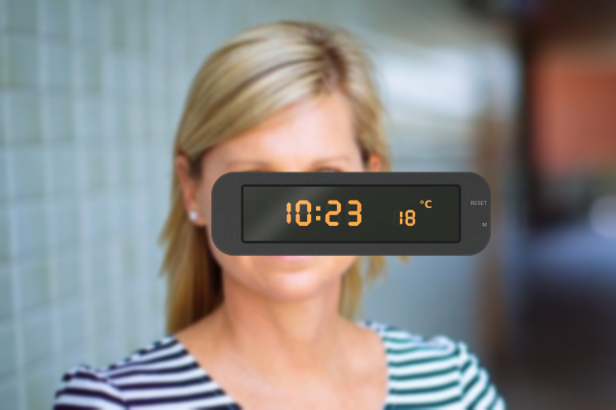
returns 10,23
